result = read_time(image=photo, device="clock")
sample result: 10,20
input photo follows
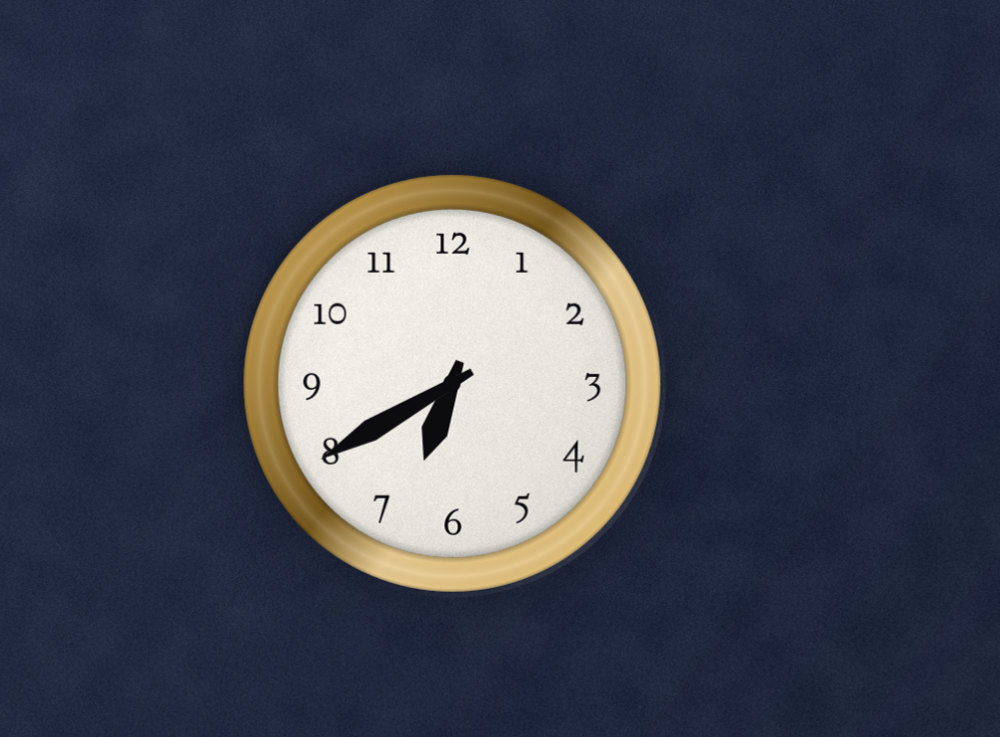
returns 6,40
